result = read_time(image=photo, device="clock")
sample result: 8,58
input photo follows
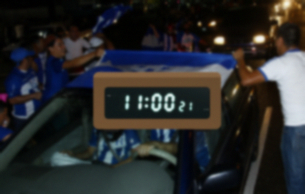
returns 11,00
